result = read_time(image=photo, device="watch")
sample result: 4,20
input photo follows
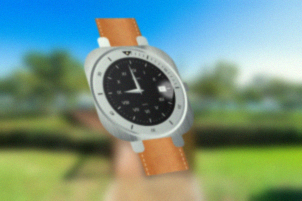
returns 8,59
